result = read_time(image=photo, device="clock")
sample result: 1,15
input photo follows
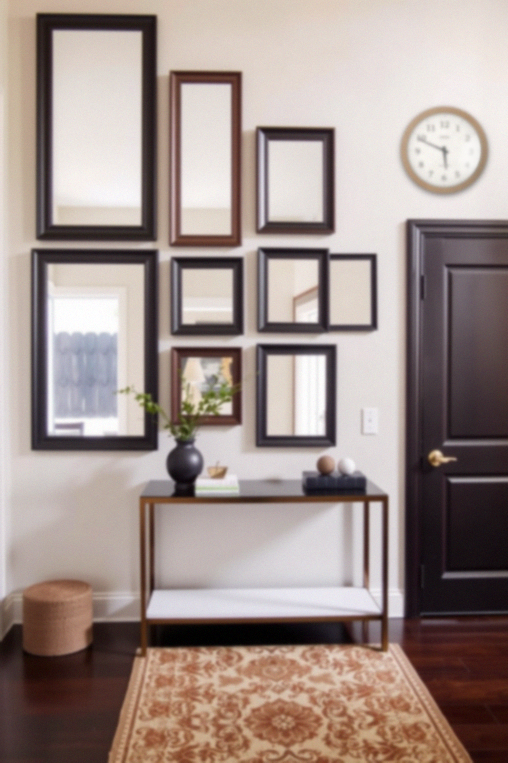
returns 5,49
